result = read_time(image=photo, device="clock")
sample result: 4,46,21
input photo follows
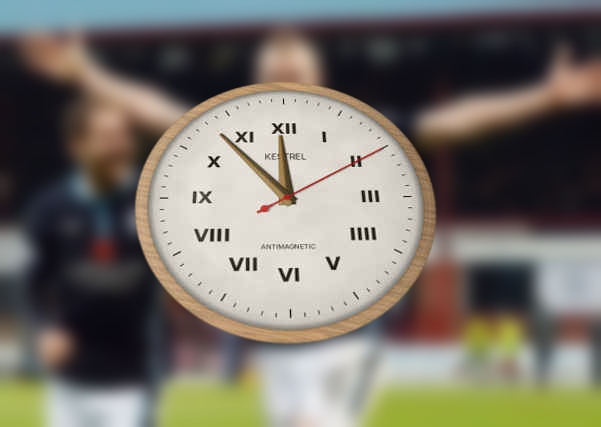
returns 11,53,10
